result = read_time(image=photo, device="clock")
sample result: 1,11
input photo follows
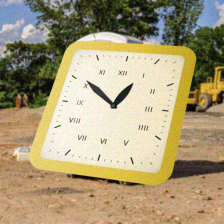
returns 12,51
